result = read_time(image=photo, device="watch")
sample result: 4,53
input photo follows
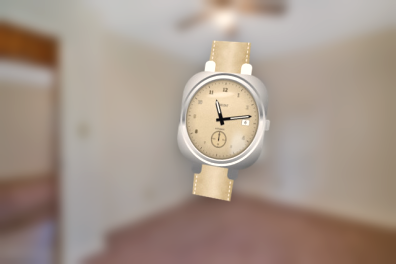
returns 11,13
